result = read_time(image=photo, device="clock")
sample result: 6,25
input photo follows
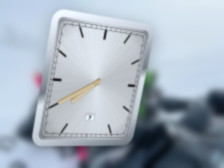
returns 7,40
